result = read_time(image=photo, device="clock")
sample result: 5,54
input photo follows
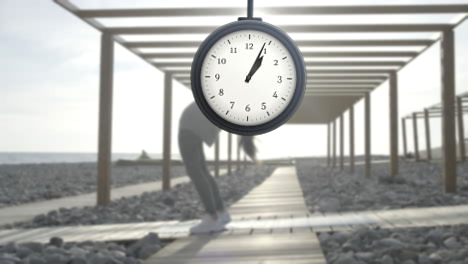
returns 1,04
